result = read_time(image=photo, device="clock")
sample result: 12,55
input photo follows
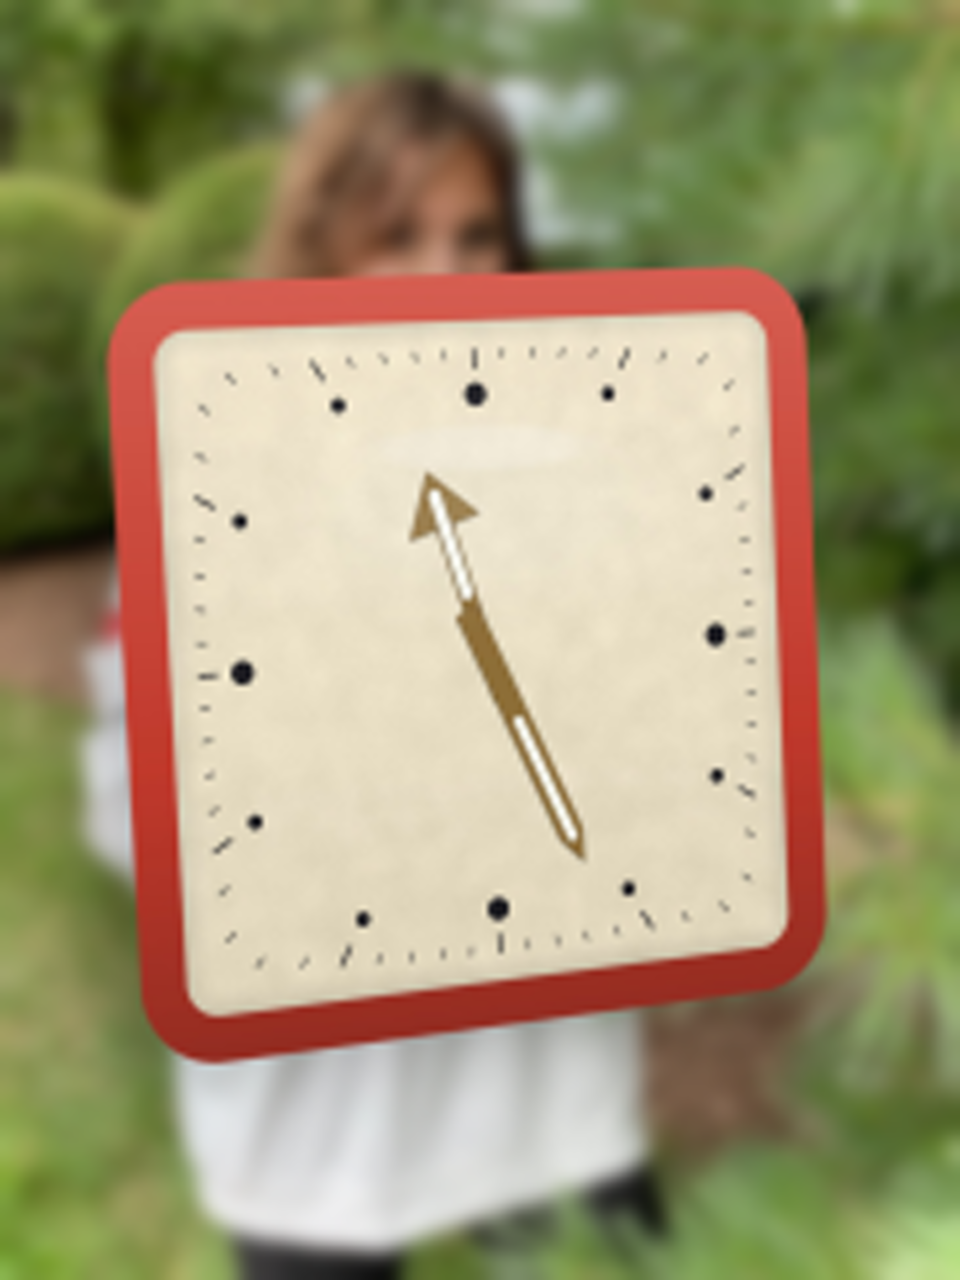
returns 11,26
